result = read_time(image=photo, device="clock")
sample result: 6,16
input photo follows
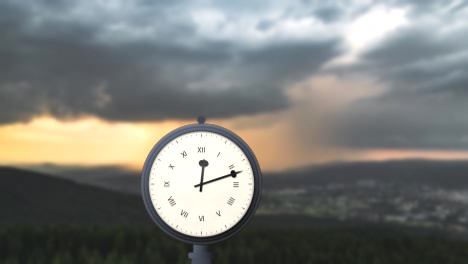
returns 12,12
